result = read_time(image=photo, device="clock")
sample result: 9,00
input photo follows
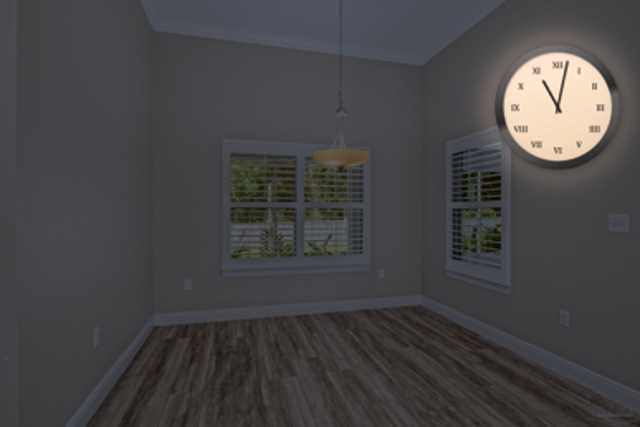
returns 11,02
